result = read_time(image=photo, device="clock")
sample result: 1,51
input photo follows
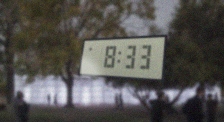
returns 8,33
